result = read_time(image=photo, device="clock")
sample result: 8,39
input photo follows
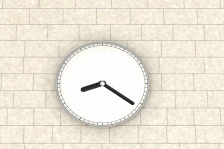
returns 8,21
